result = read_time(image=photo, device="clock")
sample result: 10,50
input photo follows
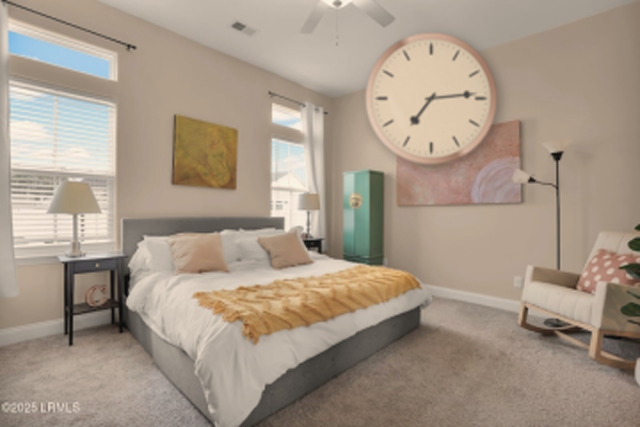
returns 7,14
